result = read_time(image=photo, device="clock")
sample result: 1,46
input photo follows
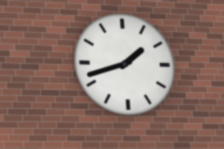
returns 1,42
